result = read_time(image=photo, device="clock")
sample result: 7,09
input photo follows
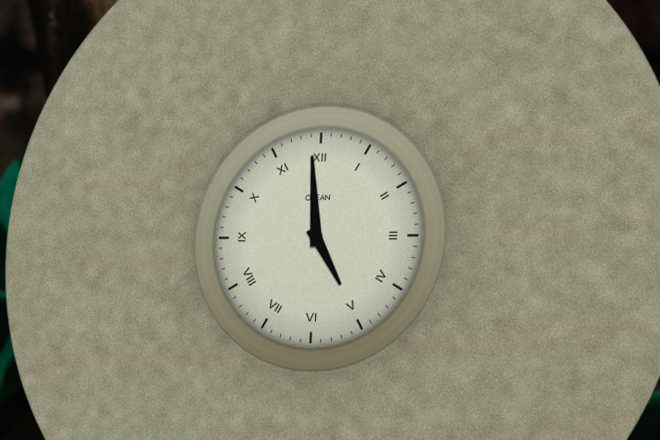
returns 4,59
